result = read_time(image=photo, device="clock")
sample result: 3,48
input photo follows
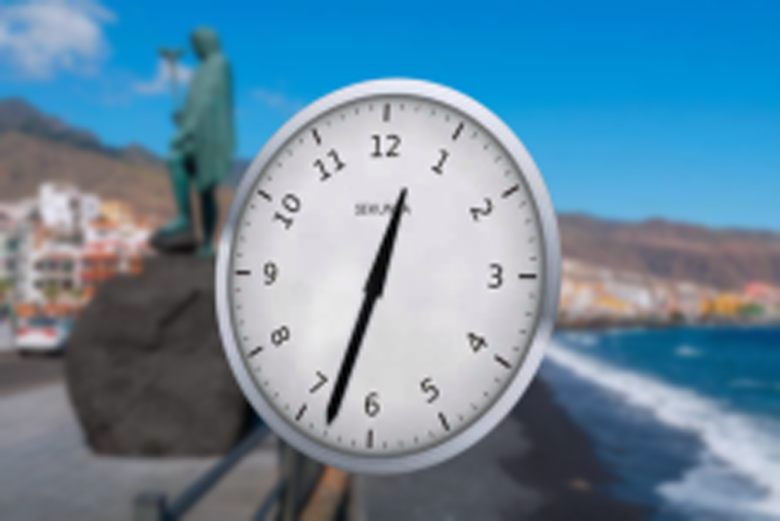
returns 12,33
